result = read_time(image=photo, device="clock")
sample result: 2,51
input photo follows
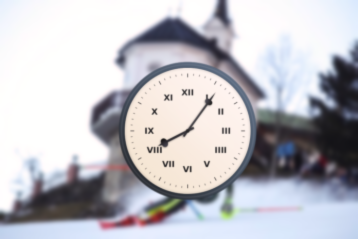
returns 8,06
